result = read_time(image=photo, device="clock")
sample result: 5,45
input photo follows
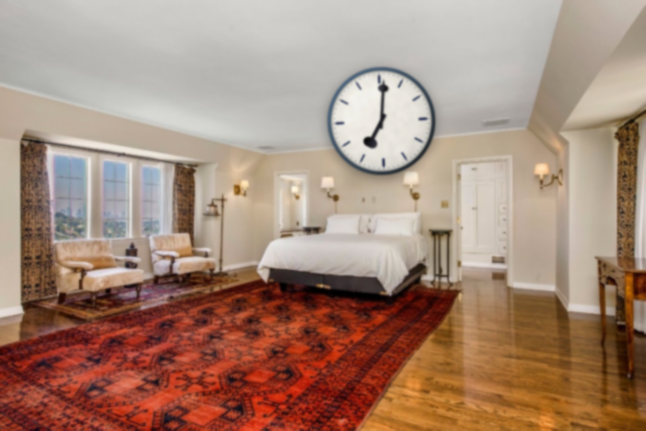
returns 7,01
